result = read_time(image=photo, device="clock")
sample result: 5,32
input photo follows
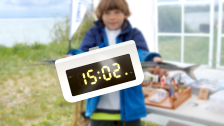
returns 15,02
